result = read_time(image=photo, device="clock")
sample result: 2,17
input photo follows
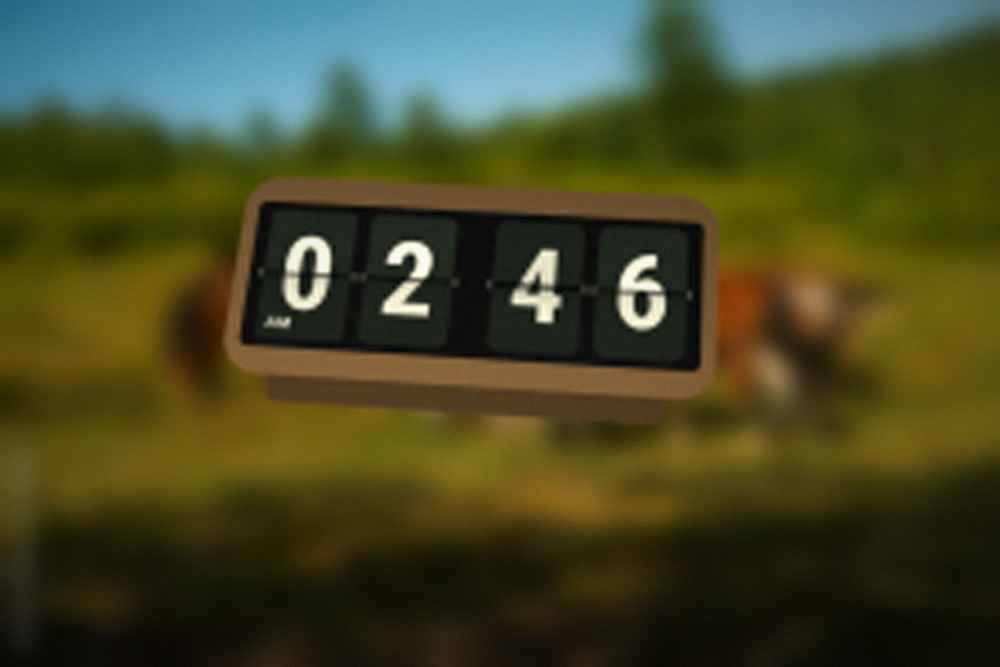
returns 2,46
